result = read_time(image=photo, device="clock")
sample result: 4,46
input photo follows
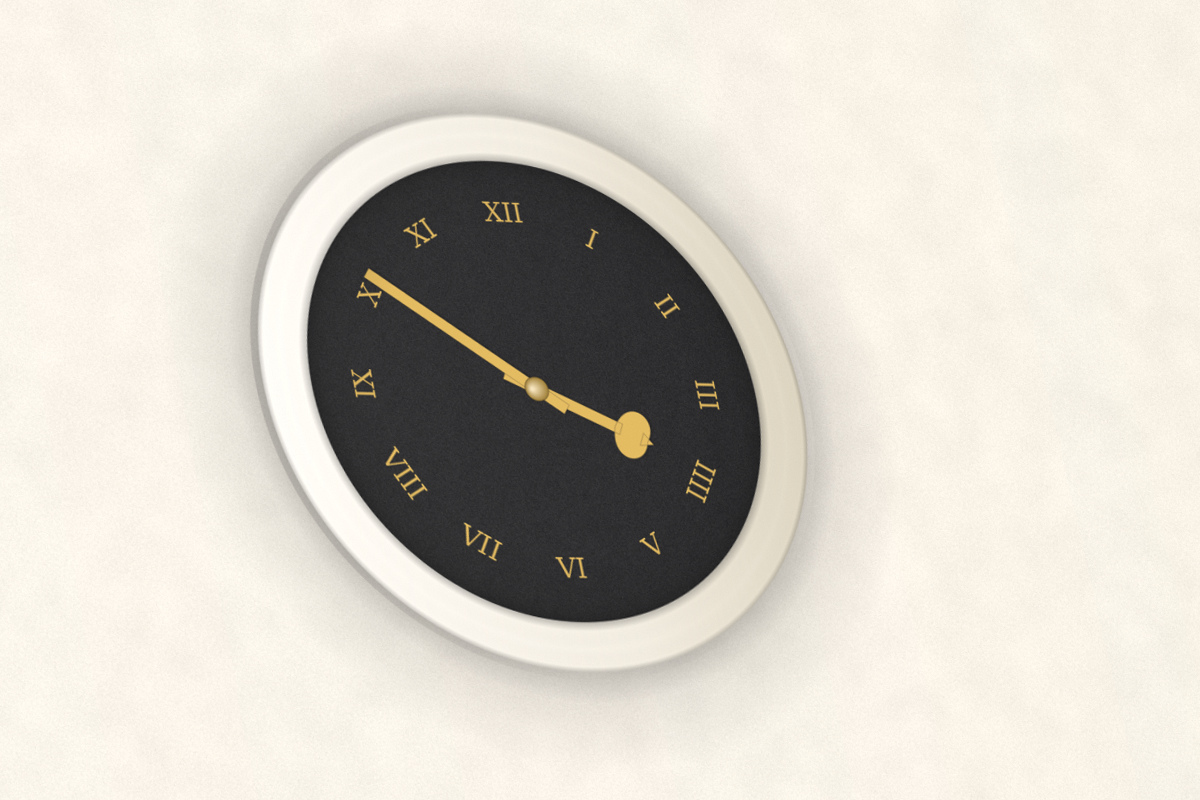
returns 3,51
